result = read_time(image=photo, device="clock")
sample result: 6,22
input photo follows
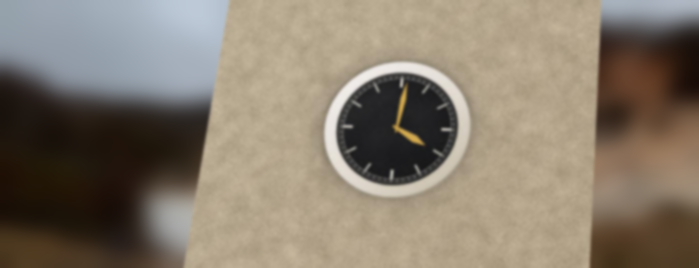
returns 4,01
